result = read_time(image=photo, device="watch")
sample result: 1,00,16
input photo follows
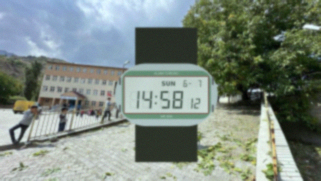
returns 14,58,12
